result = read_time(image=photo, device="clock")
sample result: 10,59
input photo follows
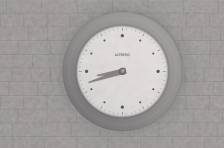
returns 8,42
